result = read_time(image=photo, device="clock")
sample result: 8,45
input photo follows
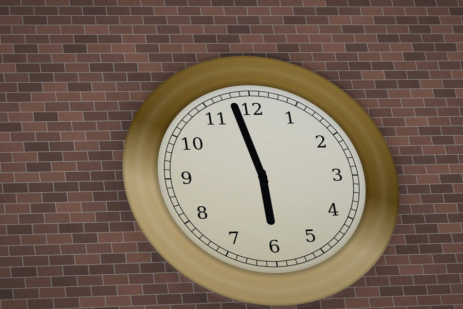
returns 5,58
